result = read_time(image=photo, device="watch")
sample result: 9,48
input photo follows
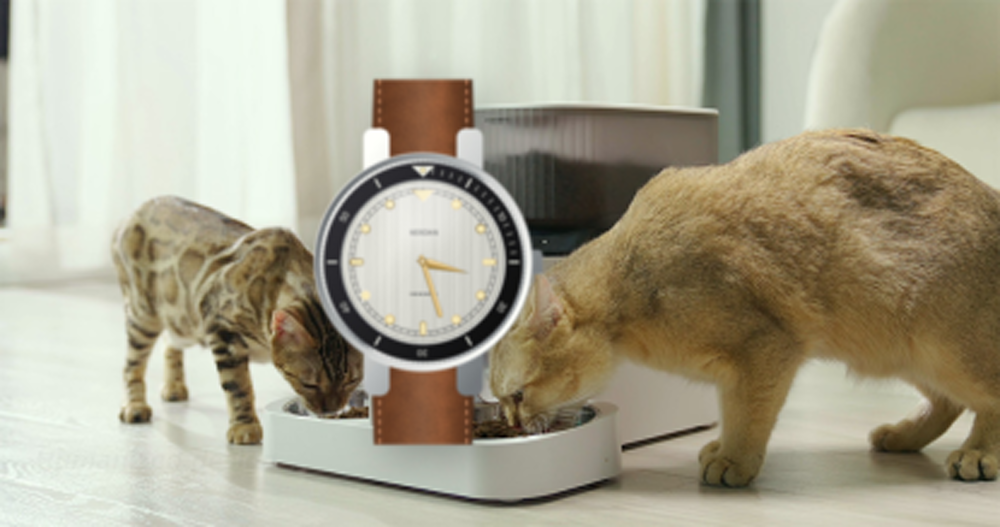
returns 3,27
